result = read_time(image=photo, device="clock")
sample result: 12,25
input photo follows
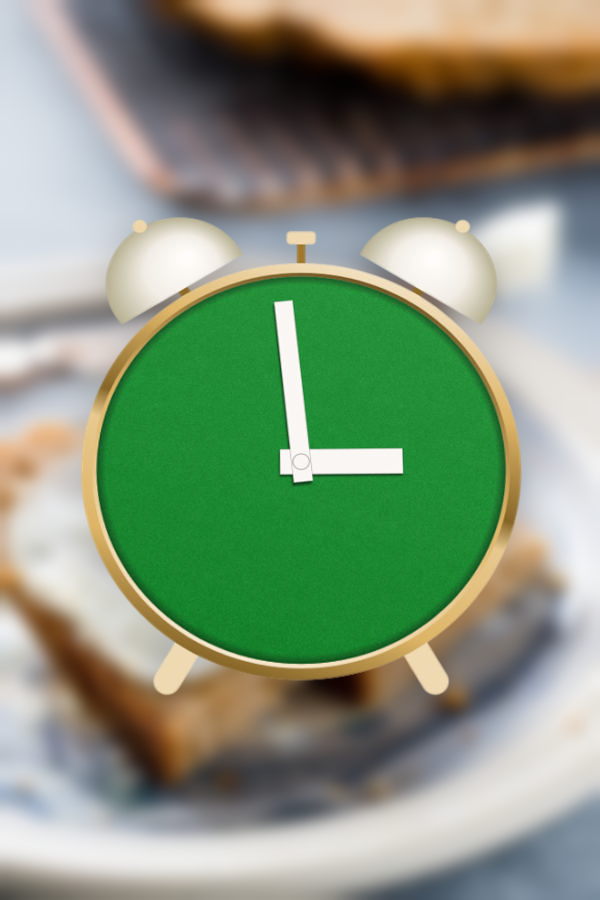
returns 2,59
